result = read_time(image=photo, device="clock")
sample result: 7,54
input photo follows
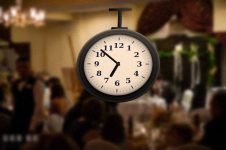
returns 6,52
